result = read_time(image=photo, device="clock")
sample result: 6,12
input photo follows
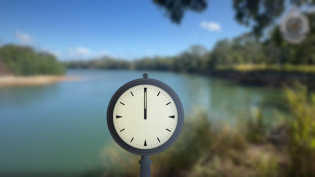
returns 12,00
